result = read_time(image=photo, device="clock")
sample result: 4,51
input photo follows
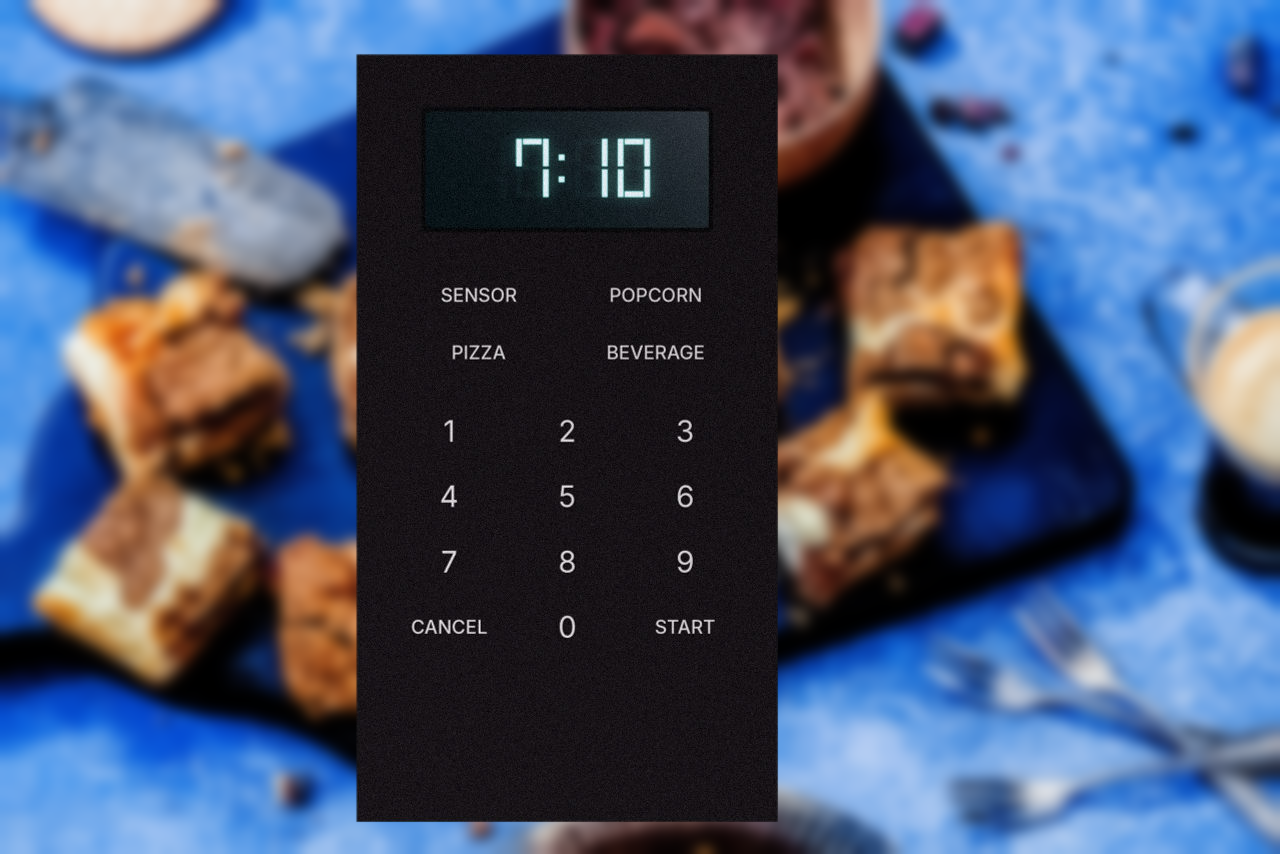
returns 7,10
